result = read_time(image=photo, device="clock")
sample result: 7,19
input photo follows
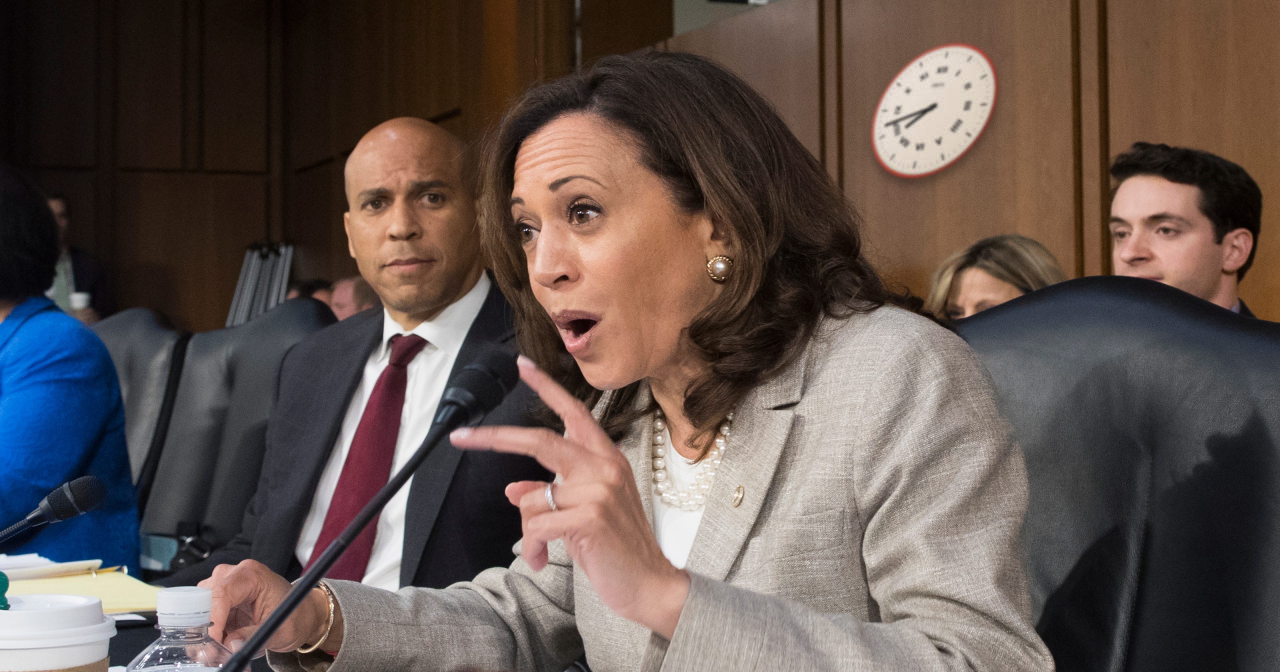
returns 7,42
